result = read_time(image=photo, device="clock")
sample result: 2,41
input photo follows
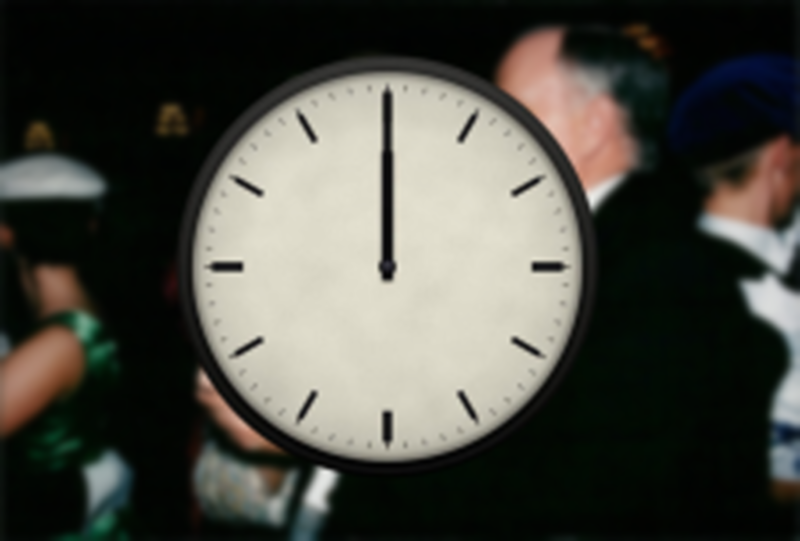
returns 12,00
